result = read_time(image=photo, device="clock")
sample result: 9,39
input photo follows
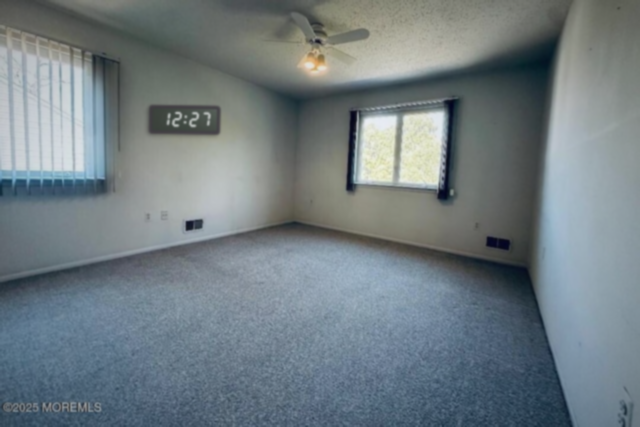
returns 12,27
